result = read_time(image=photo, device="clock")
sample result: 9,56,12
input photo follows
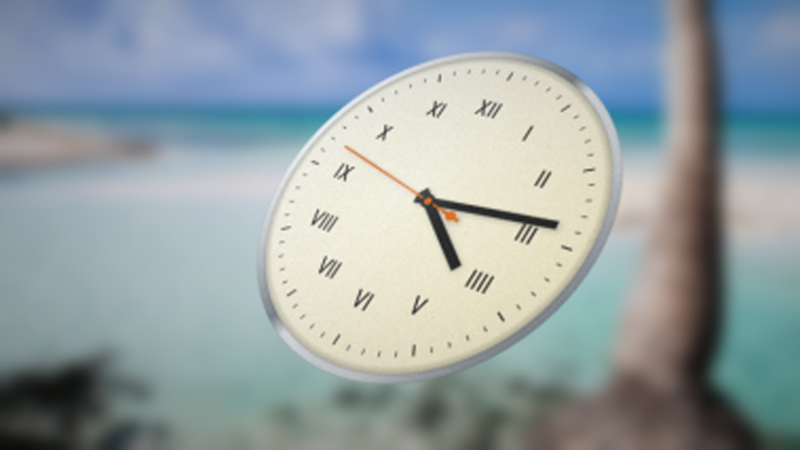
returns 4,13,47
